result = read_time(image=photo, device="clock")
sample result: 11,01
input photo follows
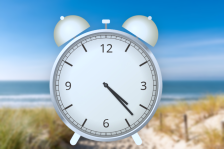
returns 4,23
